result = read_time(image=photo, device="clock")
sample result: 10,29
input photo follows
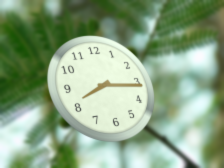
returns 8,16
